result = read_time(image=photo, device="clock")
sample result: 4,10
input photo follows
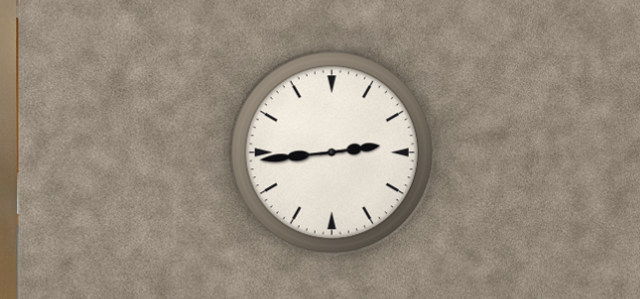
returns 2,44
